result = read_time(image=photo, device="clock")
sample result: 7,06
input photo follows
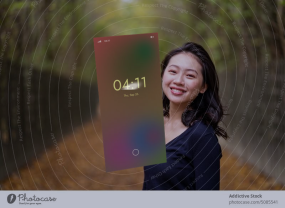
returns 4,11
